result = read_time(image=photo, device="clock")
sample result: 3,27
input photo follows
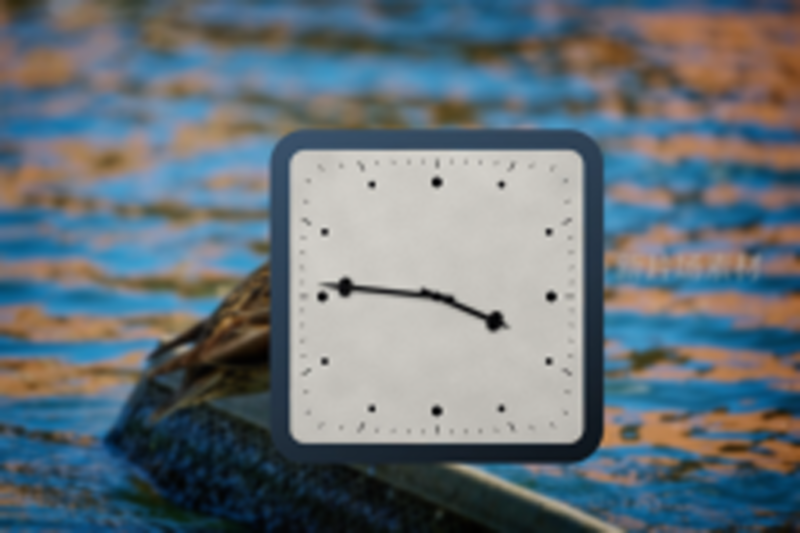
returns 3,46
